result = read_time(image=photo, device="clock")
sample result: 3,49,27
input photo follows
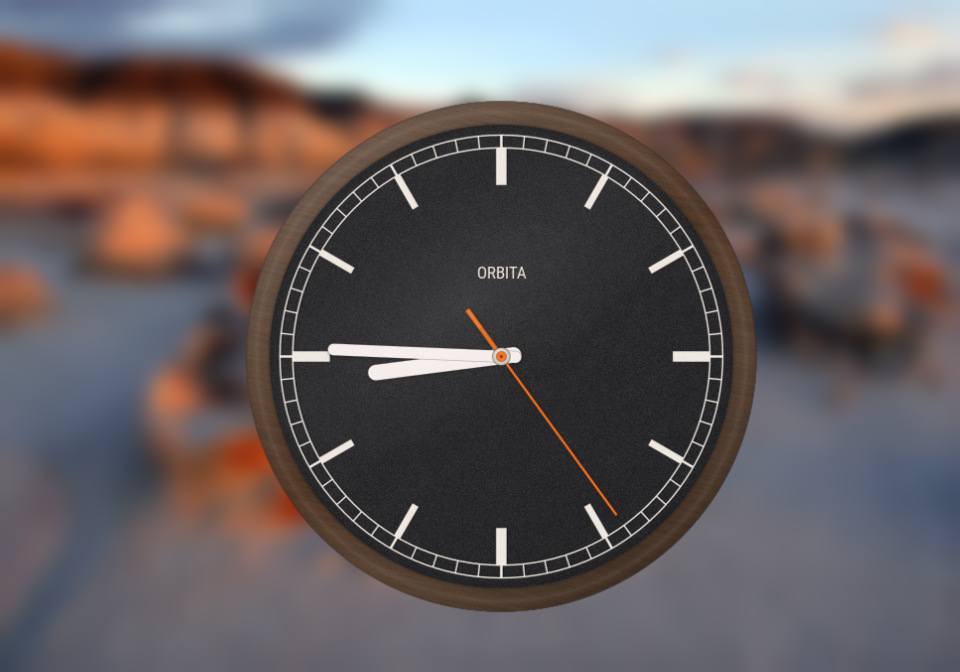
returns 8,45,24
